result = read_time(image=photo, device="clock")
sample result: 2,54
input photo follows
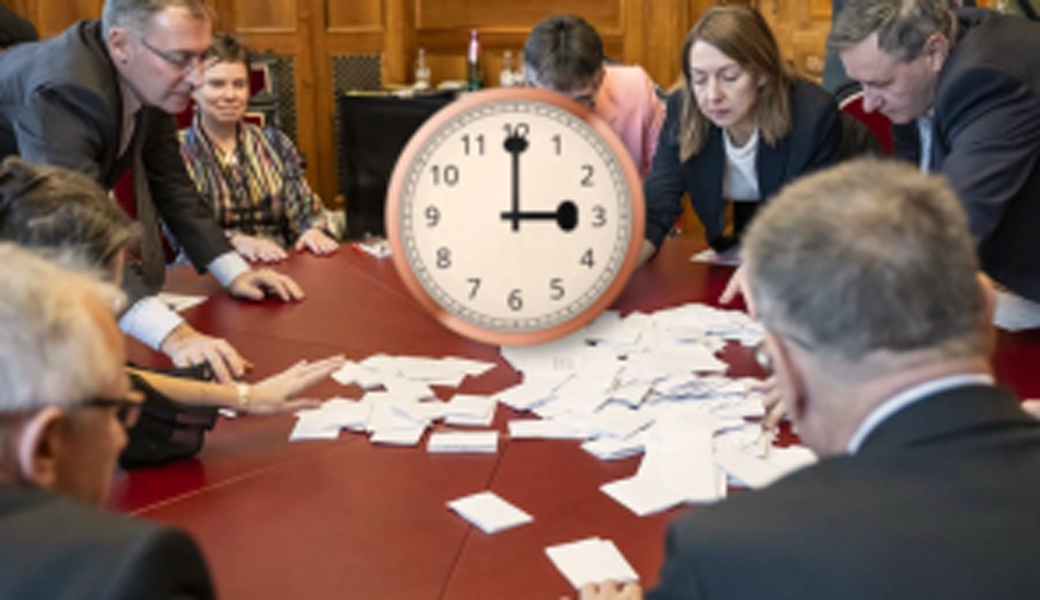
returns 3,00
